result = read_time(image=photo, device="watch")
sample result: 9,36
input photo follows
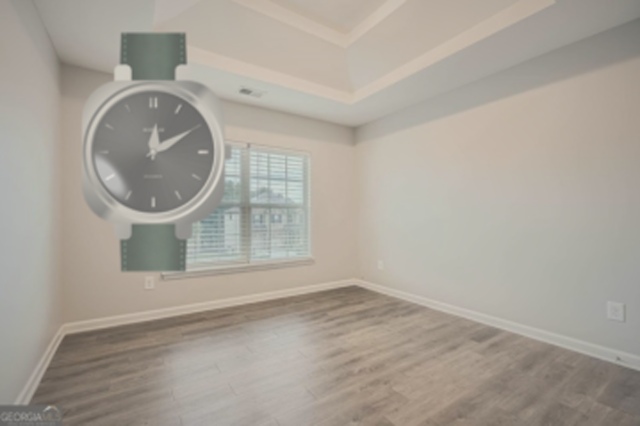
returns 12,10
